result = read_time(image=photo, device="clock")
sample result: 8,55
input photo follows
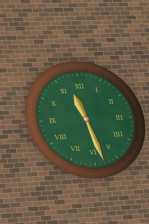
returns 11,28
